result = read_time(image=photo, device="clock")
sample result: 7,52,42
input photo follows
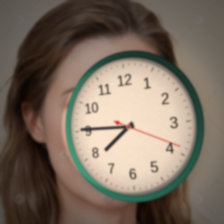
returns 7,45,19
